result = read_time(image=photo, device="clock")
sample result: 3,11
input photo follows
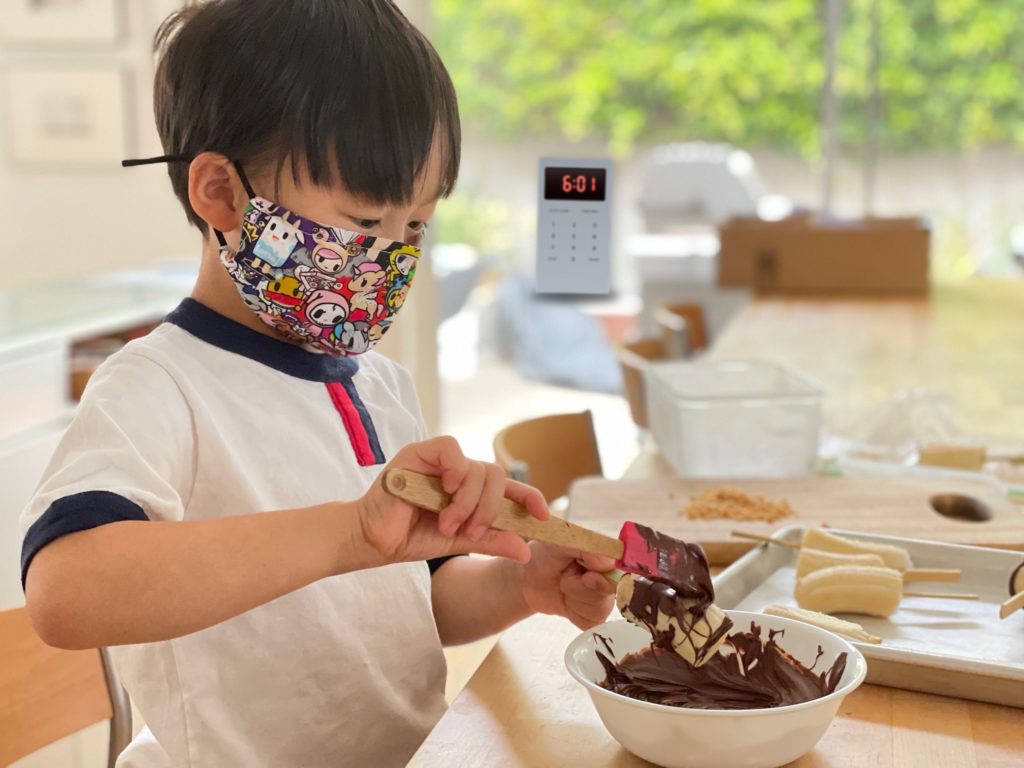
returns 6,01
